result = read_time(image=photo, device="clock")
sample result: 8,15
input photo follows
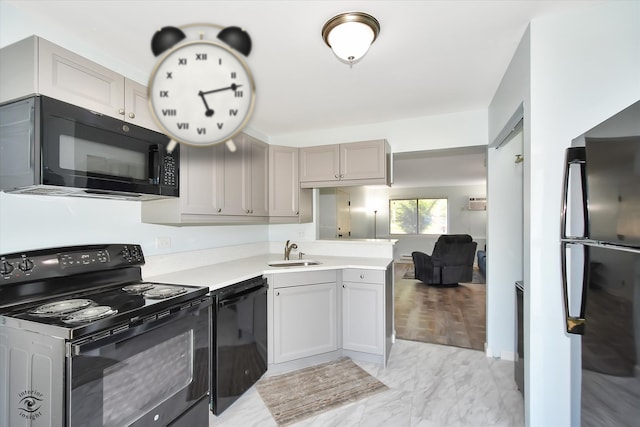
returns 5,13
